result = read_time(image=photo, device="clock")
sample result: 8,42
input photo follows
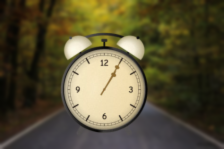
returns 1,05
